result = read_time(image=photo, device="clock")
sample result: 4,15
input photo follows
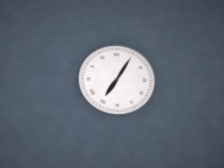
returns 7,05
